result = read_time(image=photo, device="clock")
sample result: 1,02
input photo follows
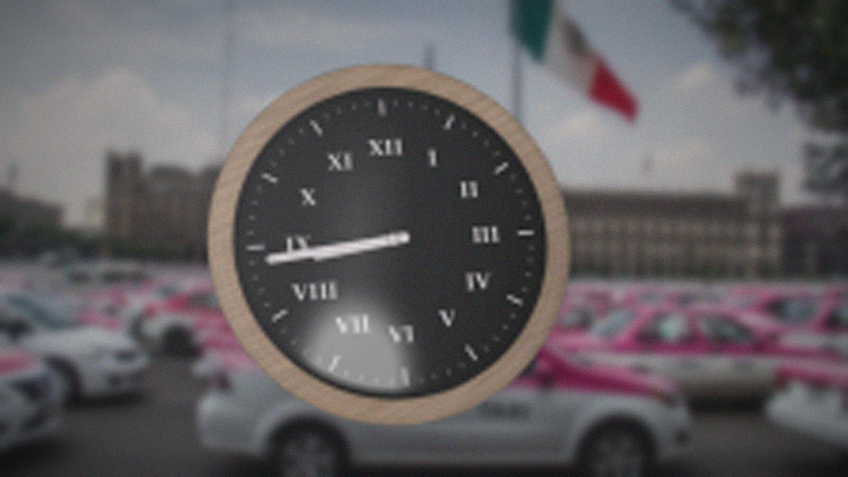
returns 8,44
